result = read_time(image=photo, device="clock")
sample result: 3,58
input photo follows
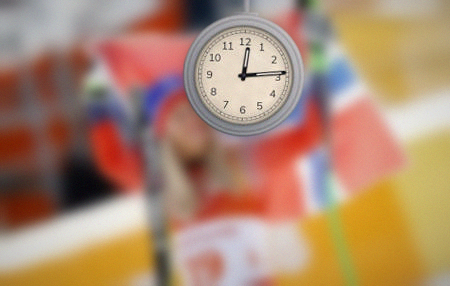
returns 12,14
